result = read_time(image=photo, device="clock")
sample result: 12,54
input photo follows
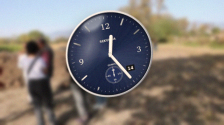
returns 12,25
